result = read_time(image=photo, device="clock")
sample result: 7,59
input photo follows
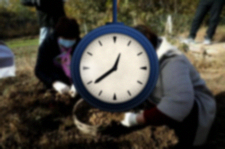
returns 12,39
